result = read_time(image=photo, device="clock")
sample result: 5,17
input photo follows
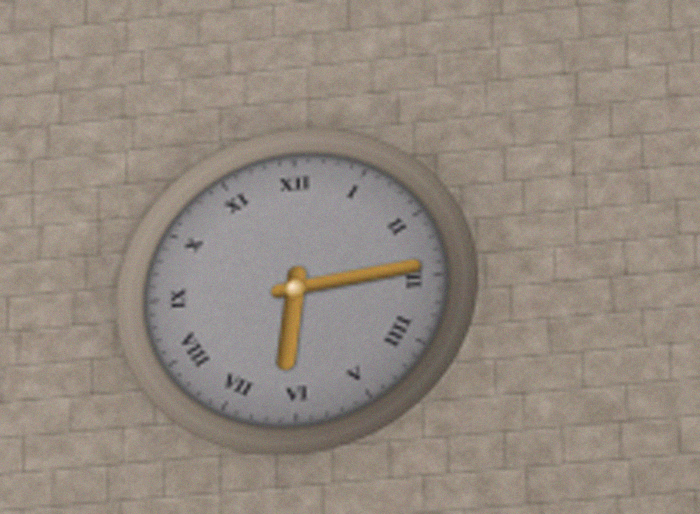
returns 6,14
